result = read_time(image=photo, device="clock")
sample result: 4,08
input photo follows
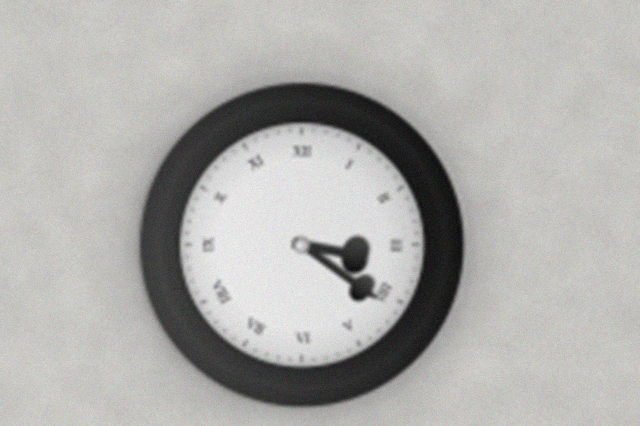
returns 3,21
